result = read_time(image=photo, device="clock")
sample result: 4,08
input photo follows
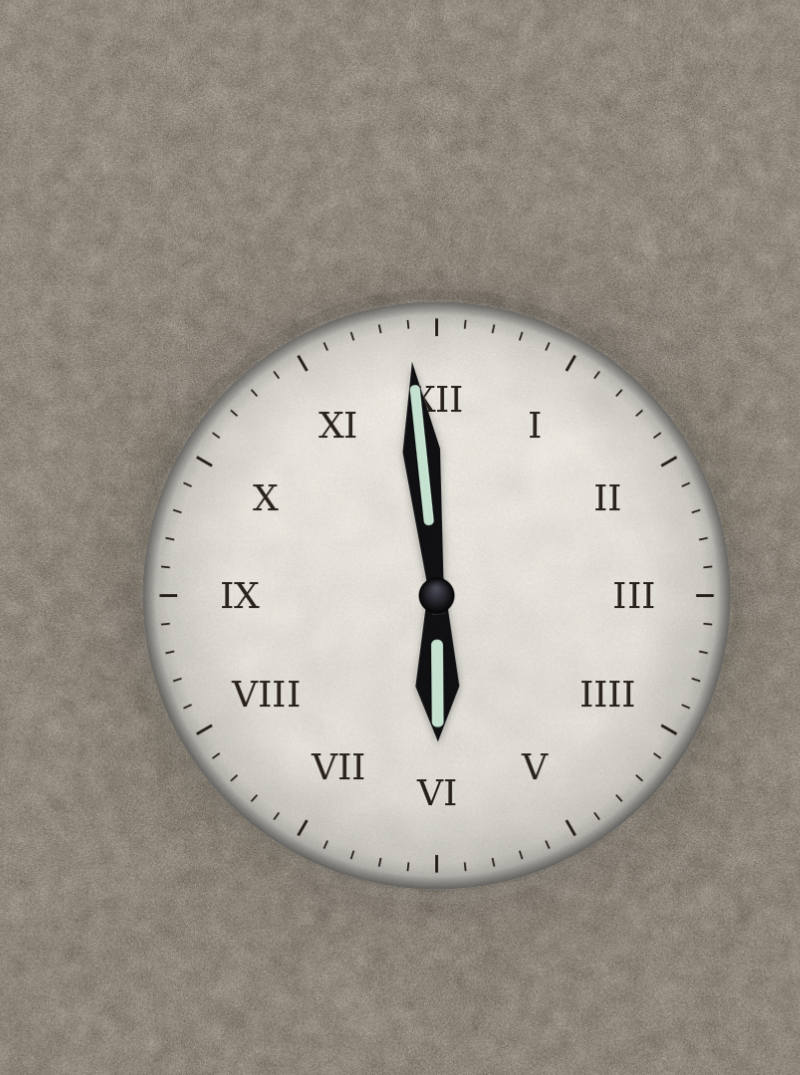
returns 5,59
